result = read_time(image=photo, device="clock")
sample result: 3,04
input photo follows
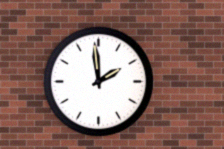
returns 1,59
